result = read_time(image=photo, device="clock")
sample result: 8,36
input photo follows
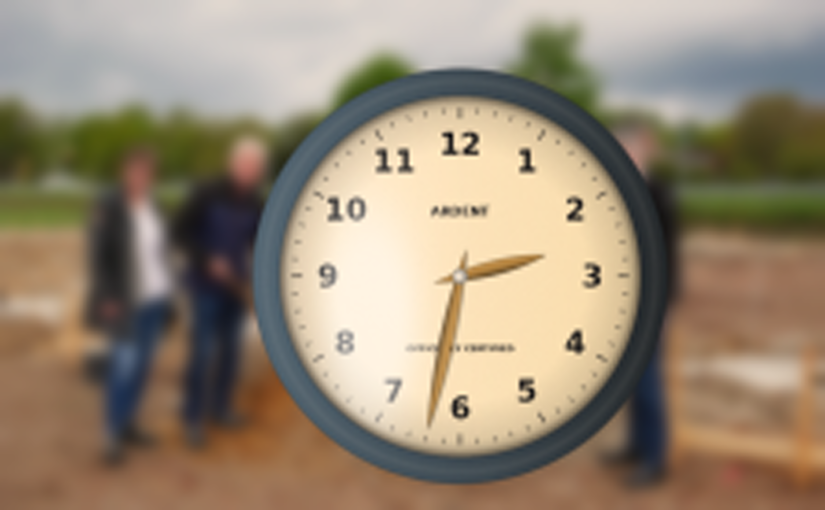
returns 2,32
